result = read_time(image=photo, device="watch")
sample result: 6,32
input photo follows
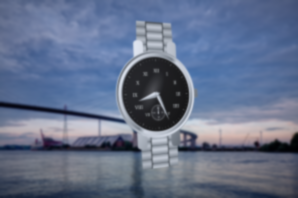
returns 8,26
